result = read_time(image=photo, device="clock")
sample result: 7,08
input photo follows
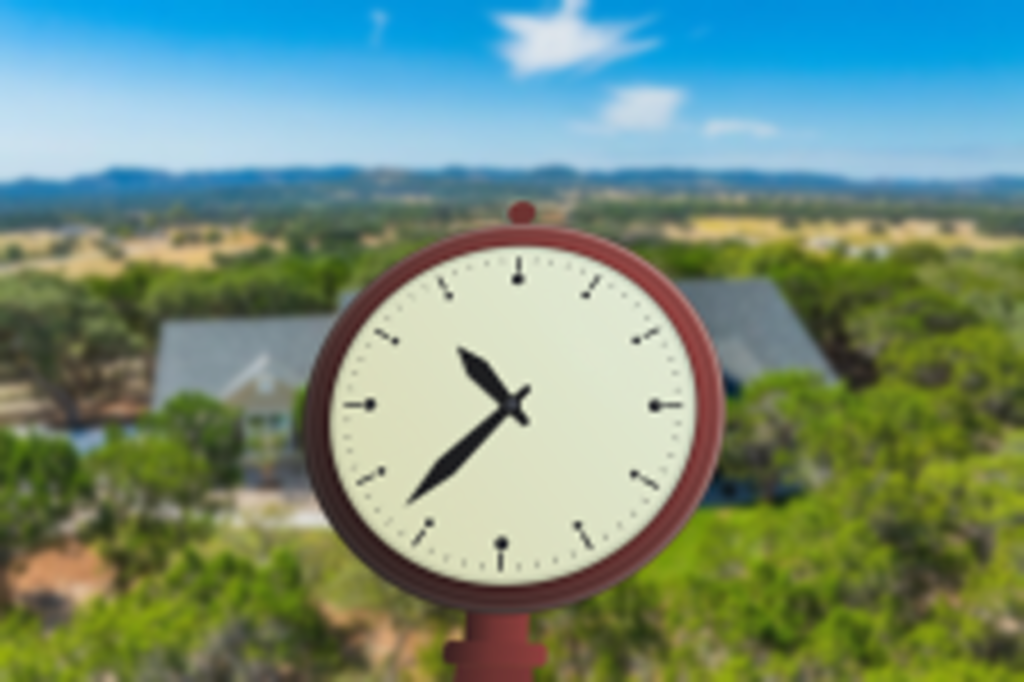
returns 10,37
